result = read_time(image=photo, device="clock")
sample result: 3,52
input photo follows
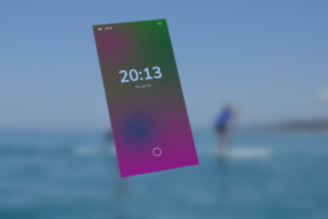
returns 20,13
